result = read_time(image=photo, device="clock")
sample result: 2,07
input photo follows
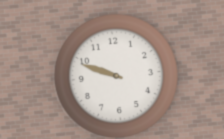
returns 9,49
